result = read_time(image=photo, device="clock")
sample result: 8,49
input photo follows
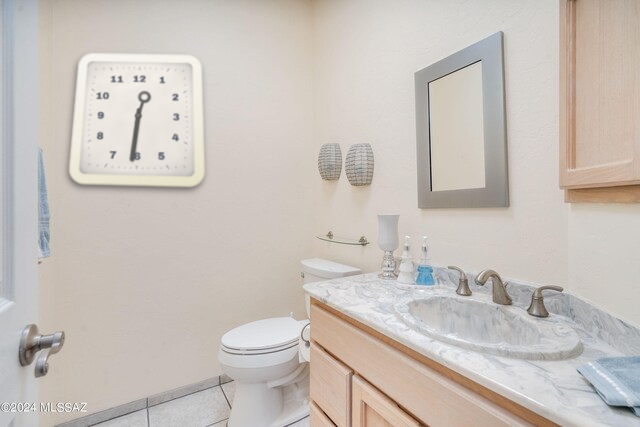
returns 12,31
